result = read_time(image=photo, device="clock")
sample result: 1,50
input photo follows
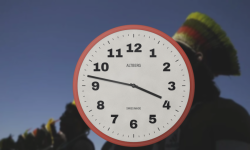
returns 3,47
